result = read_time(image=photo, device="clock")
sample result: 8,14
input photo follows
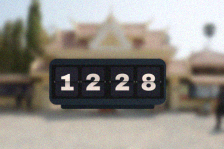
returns 12,28
